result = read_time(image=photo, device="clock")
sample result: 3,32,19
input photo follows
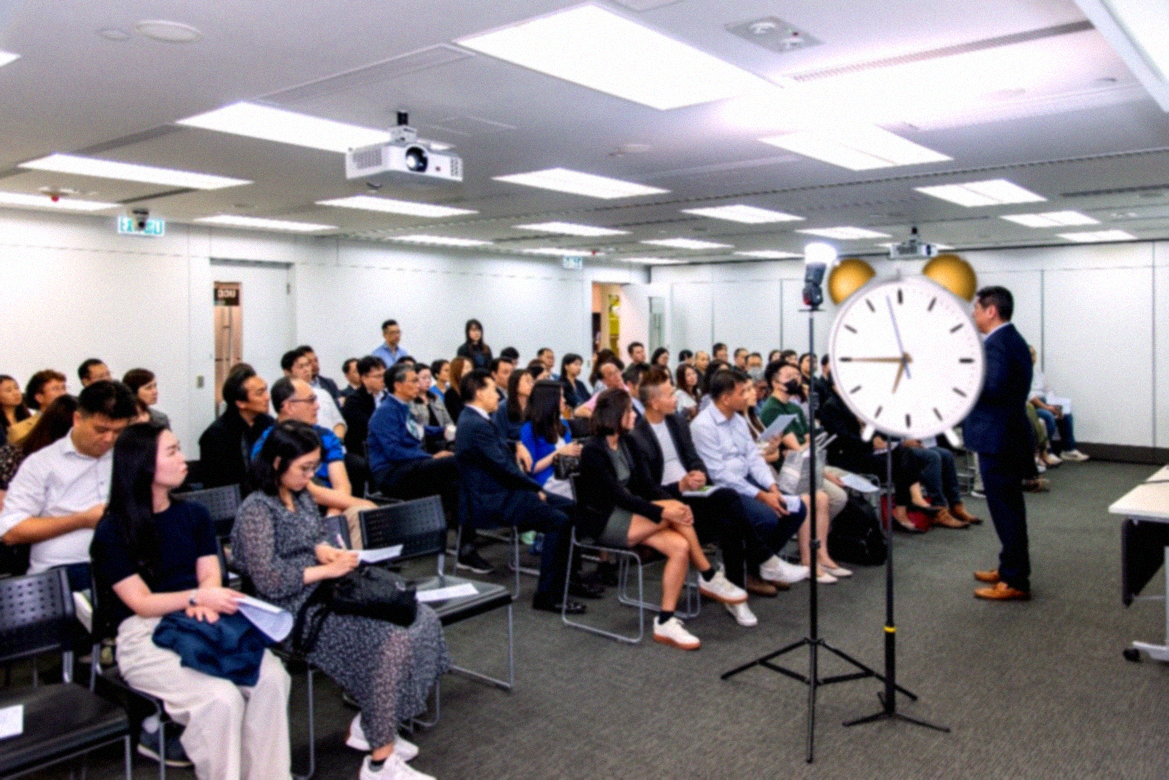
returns 6,44,58
